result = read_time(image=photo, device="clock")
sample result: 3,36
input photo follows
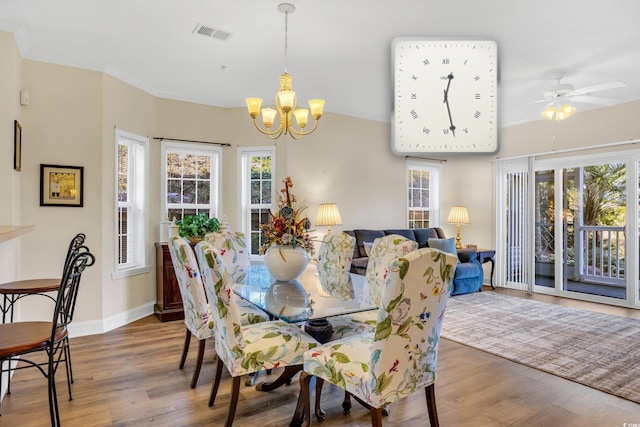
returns 12,28
